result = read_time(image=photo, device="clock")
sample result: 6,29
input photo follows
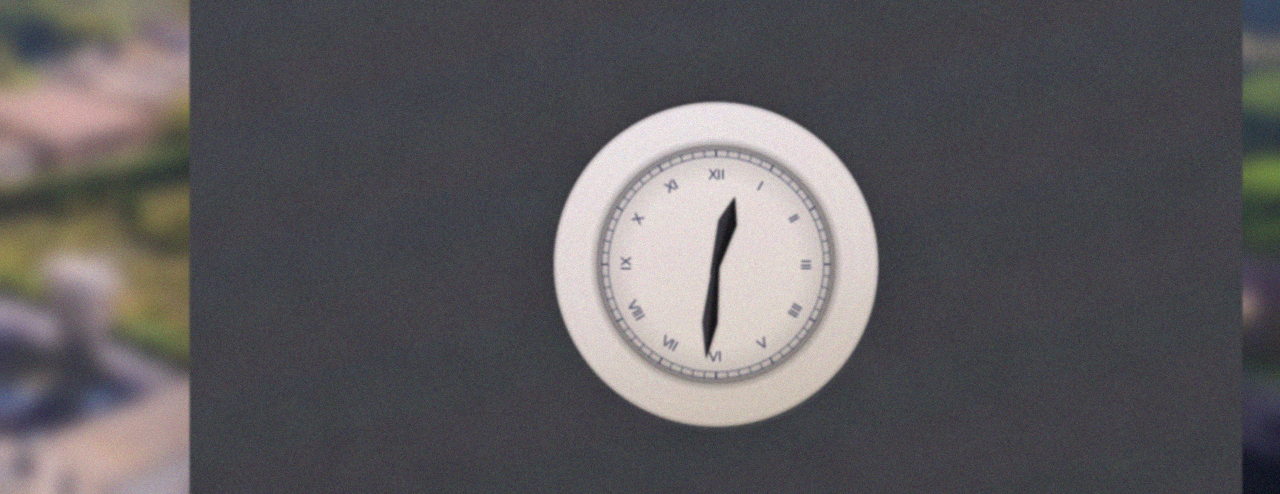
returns 12,31
